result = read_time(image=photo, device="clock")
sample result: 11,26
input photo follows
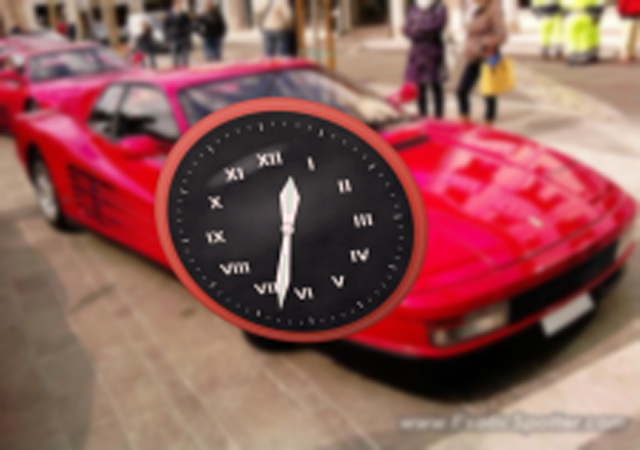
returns 12,33
